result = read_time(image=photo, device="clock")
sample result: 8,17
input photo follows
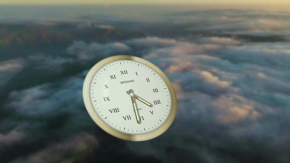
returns 4,31
